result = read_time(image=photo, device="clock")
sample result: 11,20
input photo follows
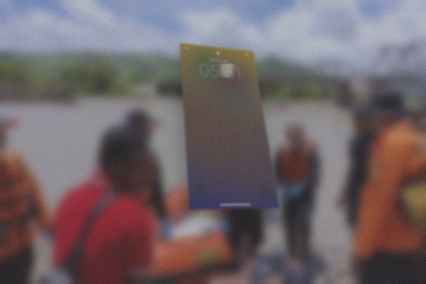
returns 5,51
